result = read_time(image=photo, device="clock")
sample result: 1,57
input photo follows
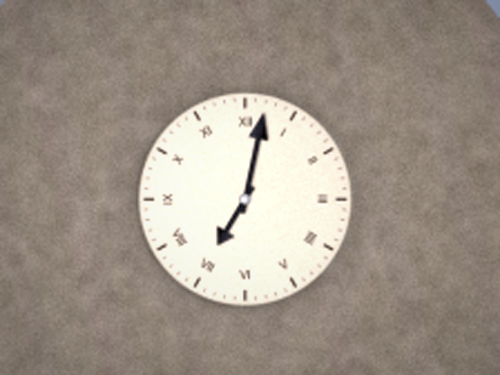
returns 7,02
